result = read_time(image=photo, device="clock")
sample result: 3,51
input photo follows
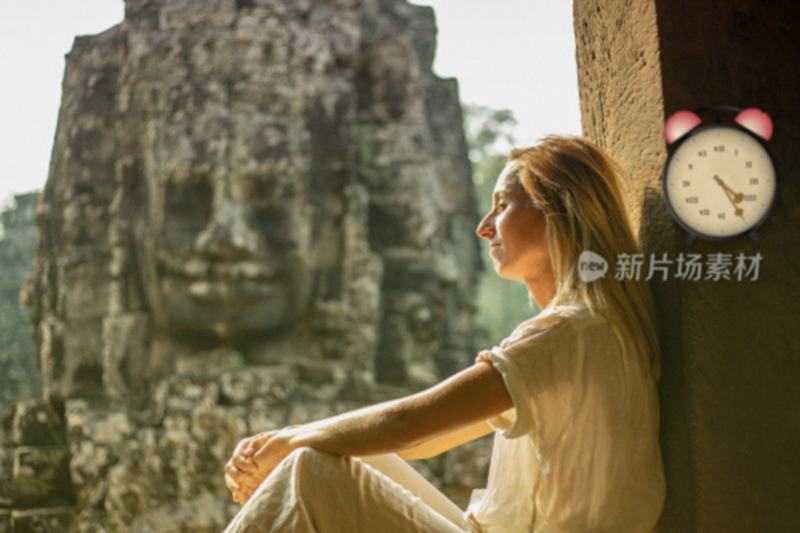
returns 4,25
